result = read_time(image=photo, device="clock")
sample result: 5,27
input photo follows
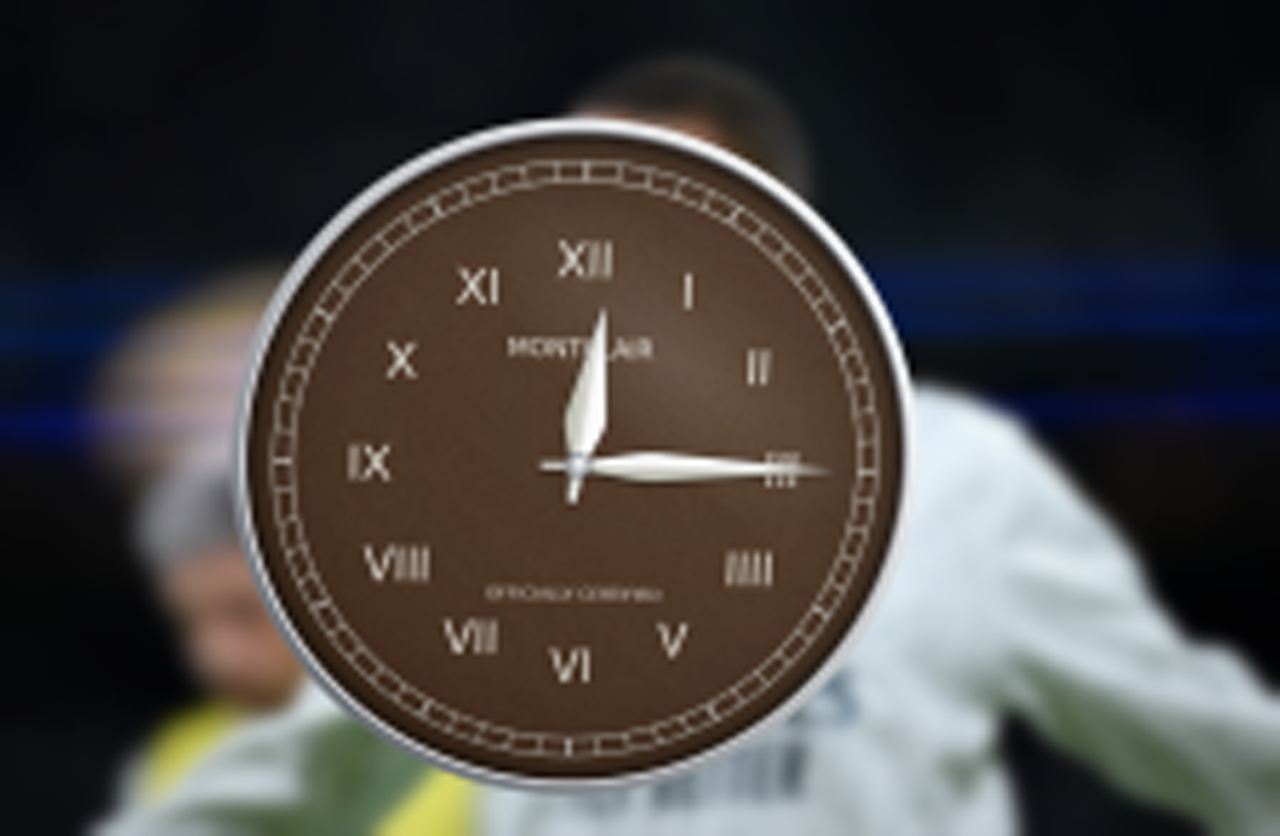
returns 12,15
